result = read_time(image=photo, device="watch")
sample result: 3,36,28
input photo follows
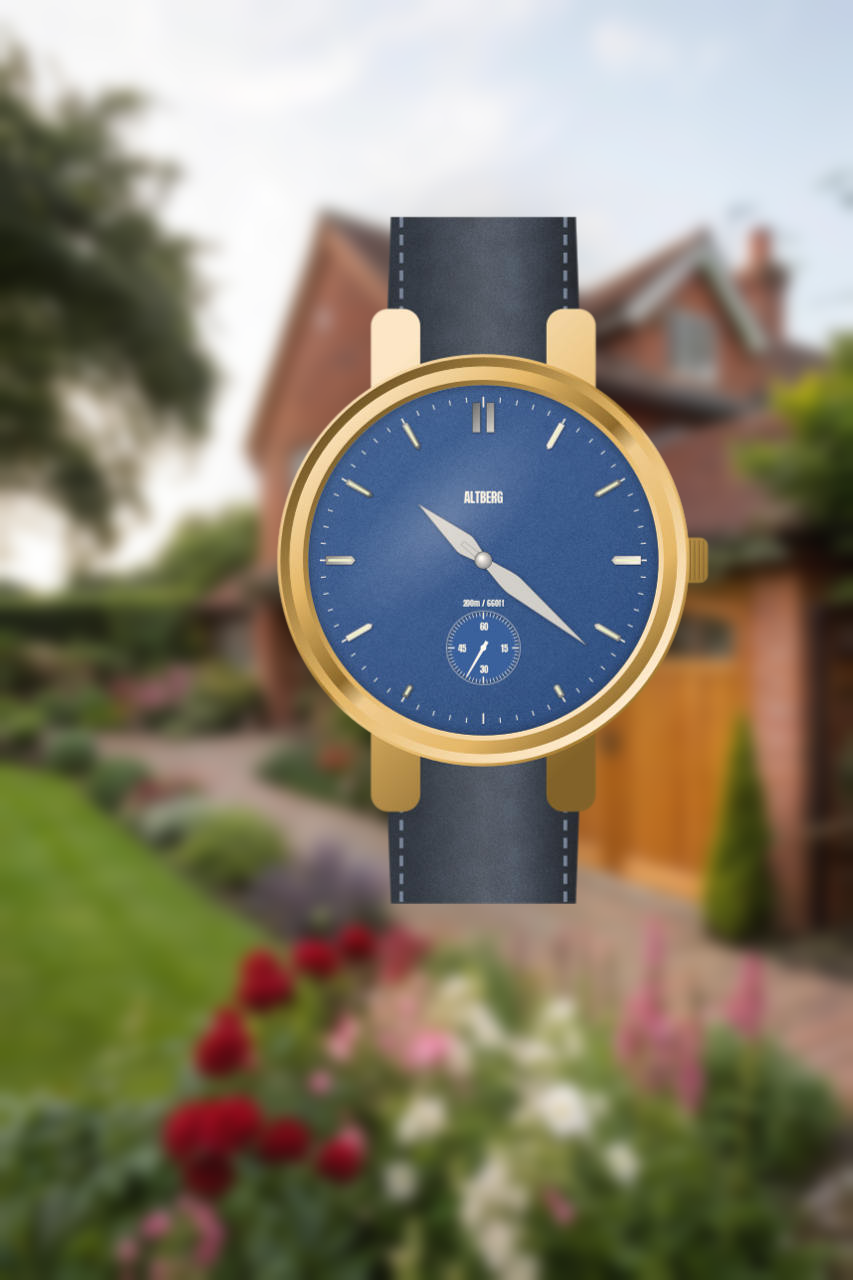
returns 10,21,35
